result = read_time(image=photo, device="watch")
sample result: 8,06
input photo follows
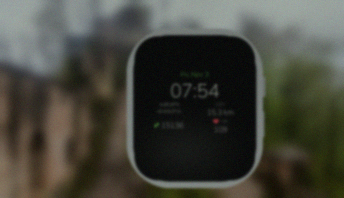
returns 7,54
